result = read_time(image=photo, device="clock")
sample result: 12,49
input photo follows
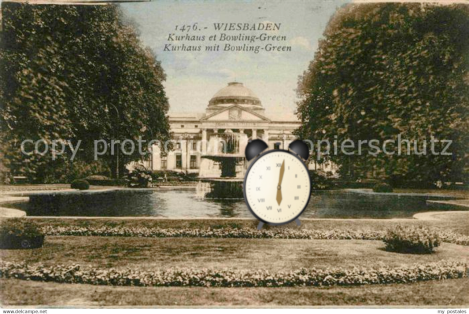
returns 6,02
